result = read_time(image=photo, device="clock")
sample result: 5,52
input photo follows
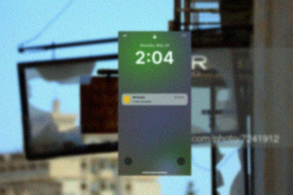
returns 2,04
